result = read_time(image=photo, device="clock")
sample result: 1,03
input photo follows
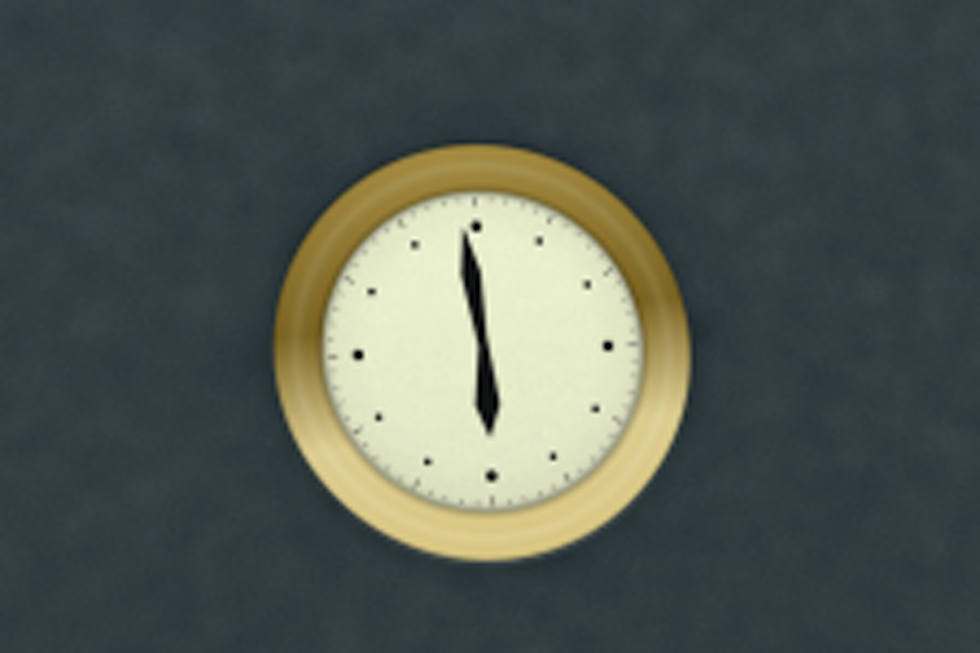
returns 5,59
